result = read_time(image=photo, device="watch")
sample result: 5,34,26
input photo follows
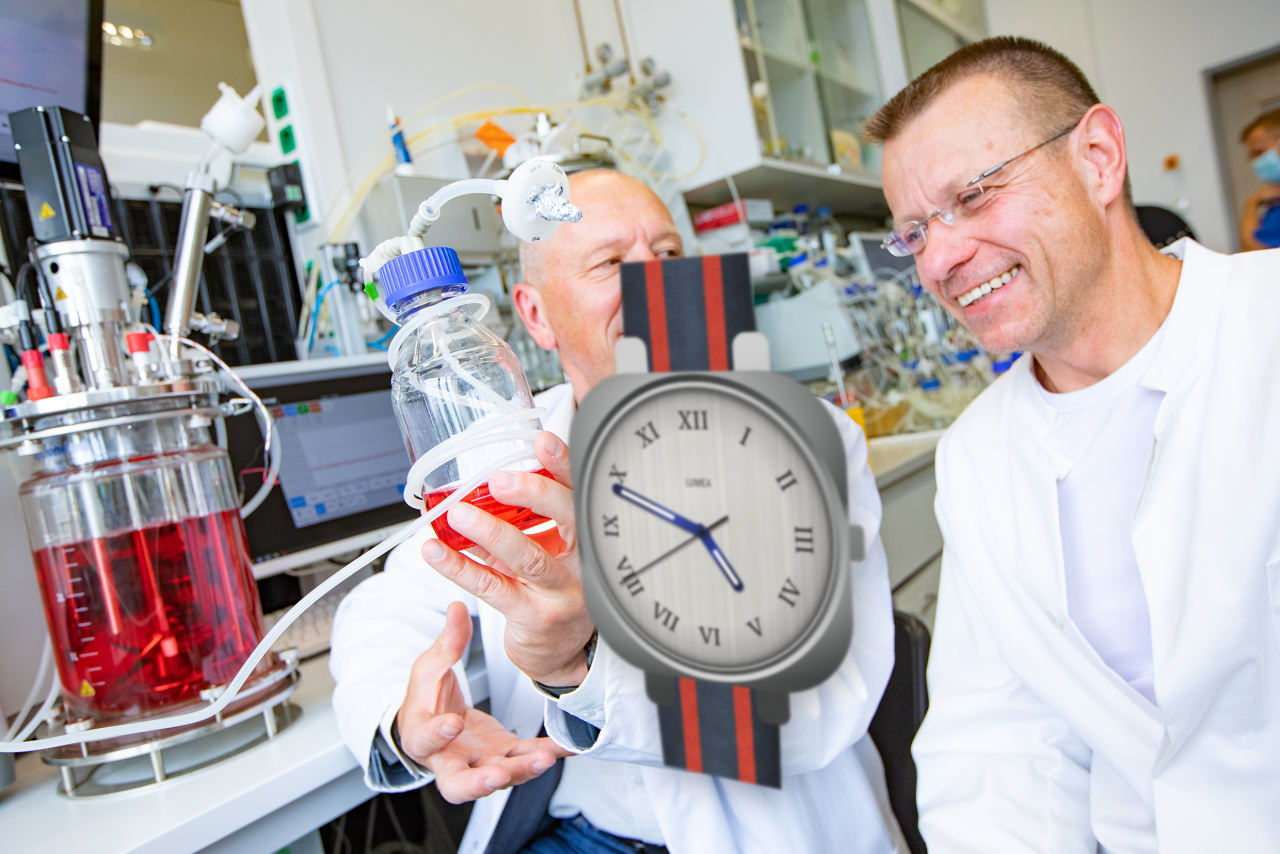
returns 4,48,40
